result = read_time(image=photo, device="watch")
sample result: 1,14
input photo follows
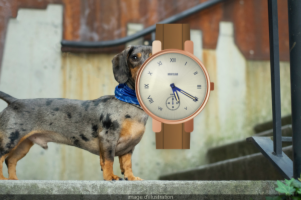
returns 5,20
